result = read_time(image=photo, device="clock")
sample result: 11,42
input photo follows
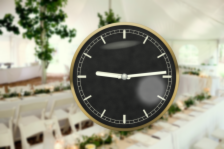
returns 9,14
